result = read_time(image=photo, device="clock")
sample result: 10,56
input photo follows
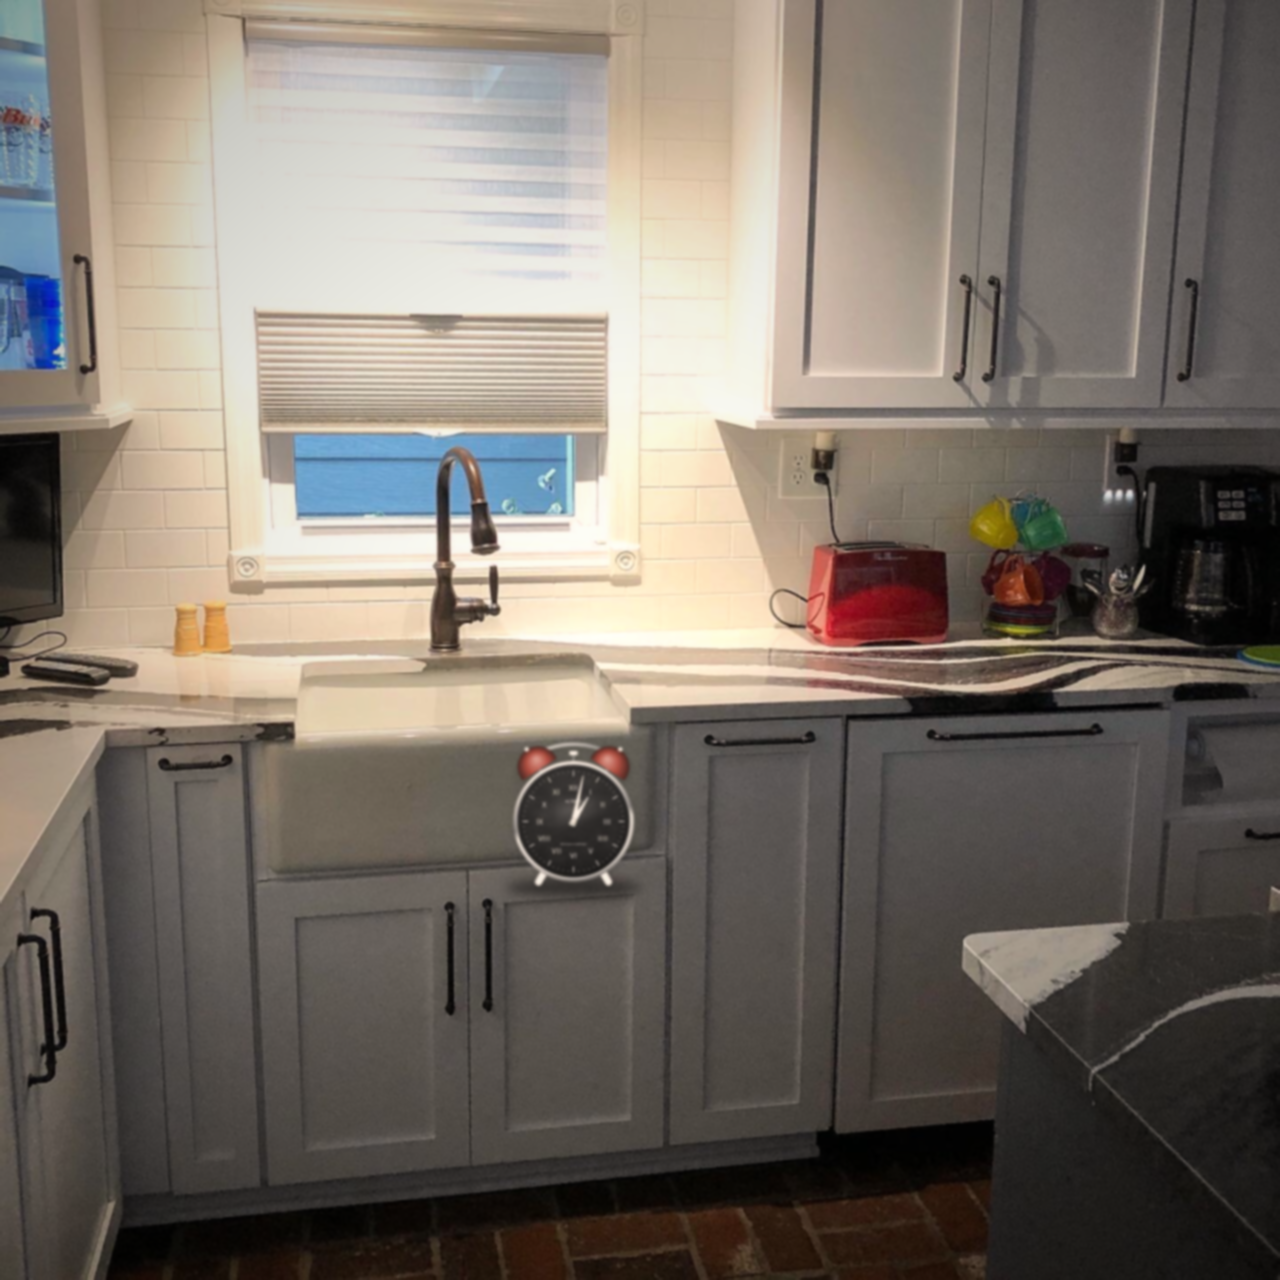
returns 1,02
